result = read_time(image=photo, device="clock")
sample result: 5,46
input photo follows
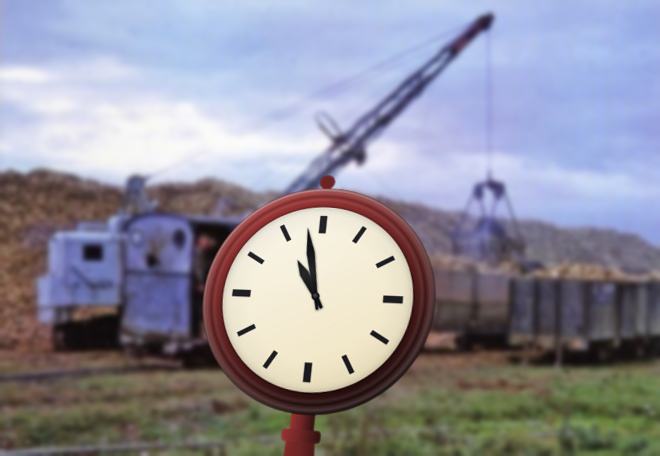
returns 10,58
